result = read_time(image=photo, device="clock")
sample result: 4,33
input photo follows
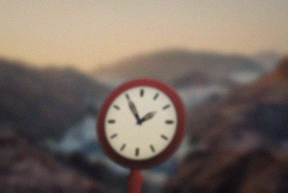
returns 1,55
